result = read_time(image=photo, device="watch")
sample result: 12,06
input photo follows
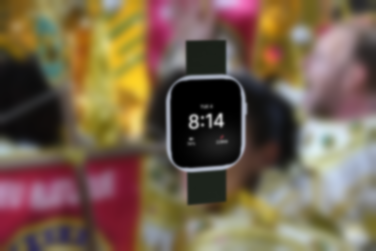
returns 8,14
